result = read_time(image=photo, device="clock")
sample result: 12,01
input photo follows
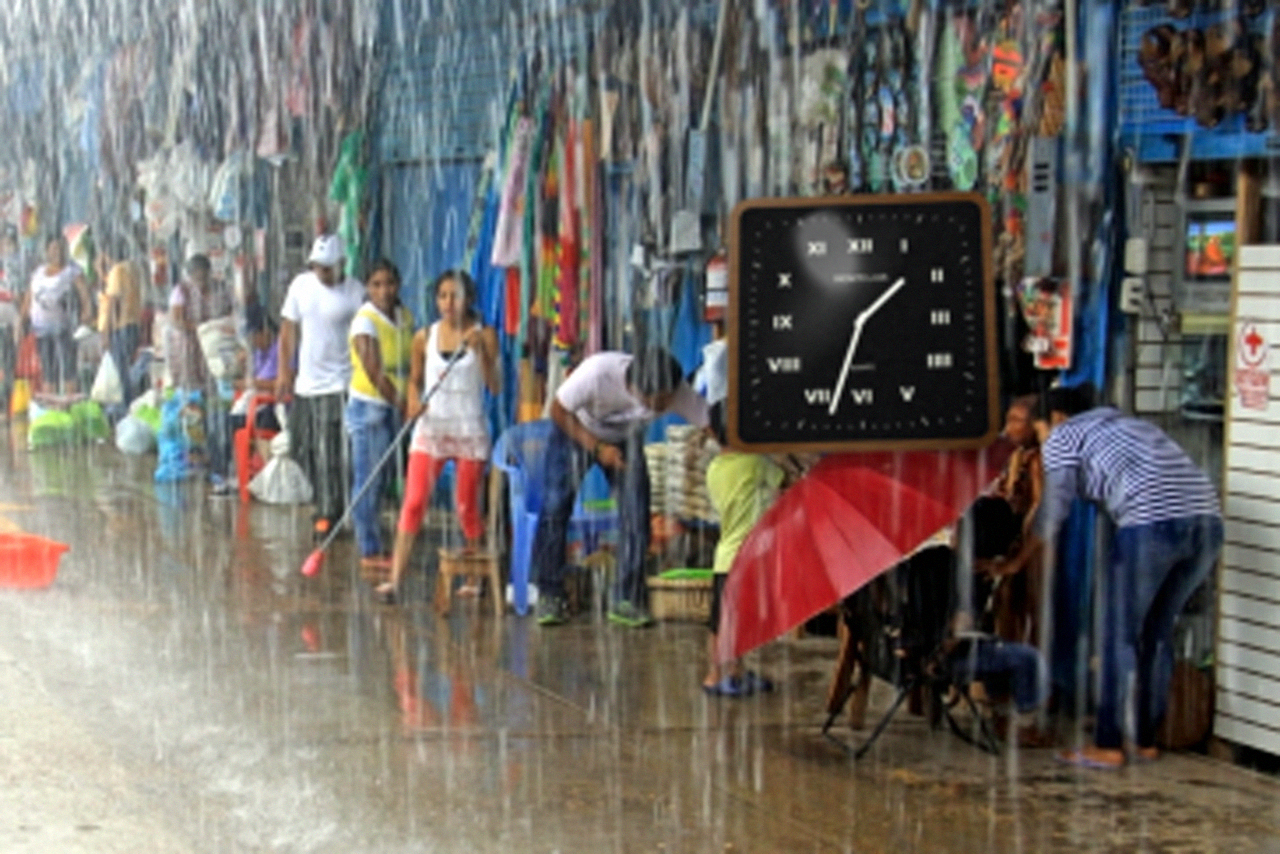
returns 1,33
